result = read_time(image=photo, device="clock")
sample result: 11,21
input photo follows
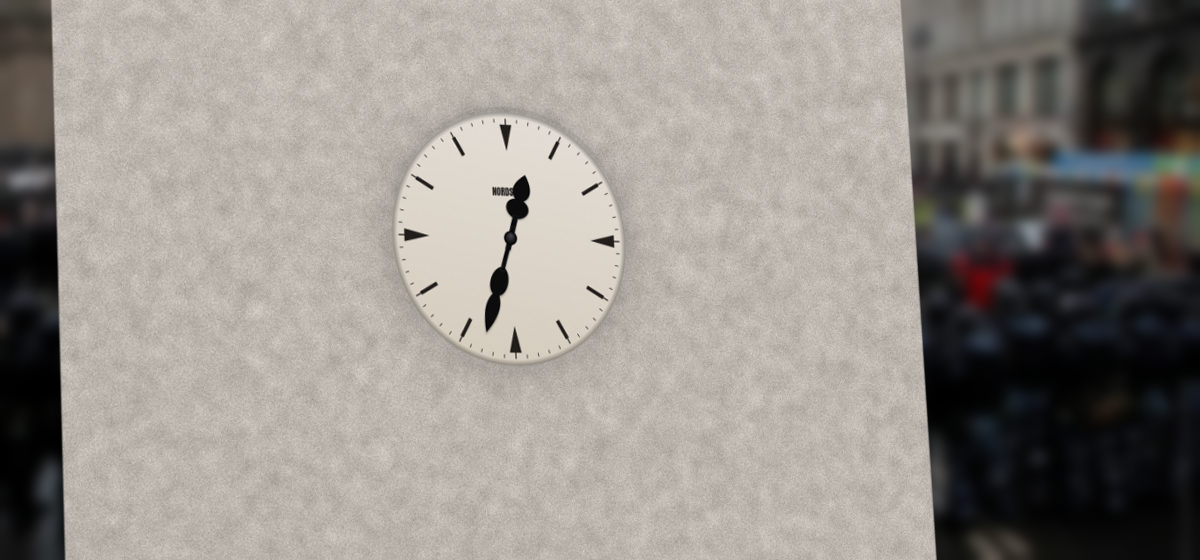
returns 12,33
